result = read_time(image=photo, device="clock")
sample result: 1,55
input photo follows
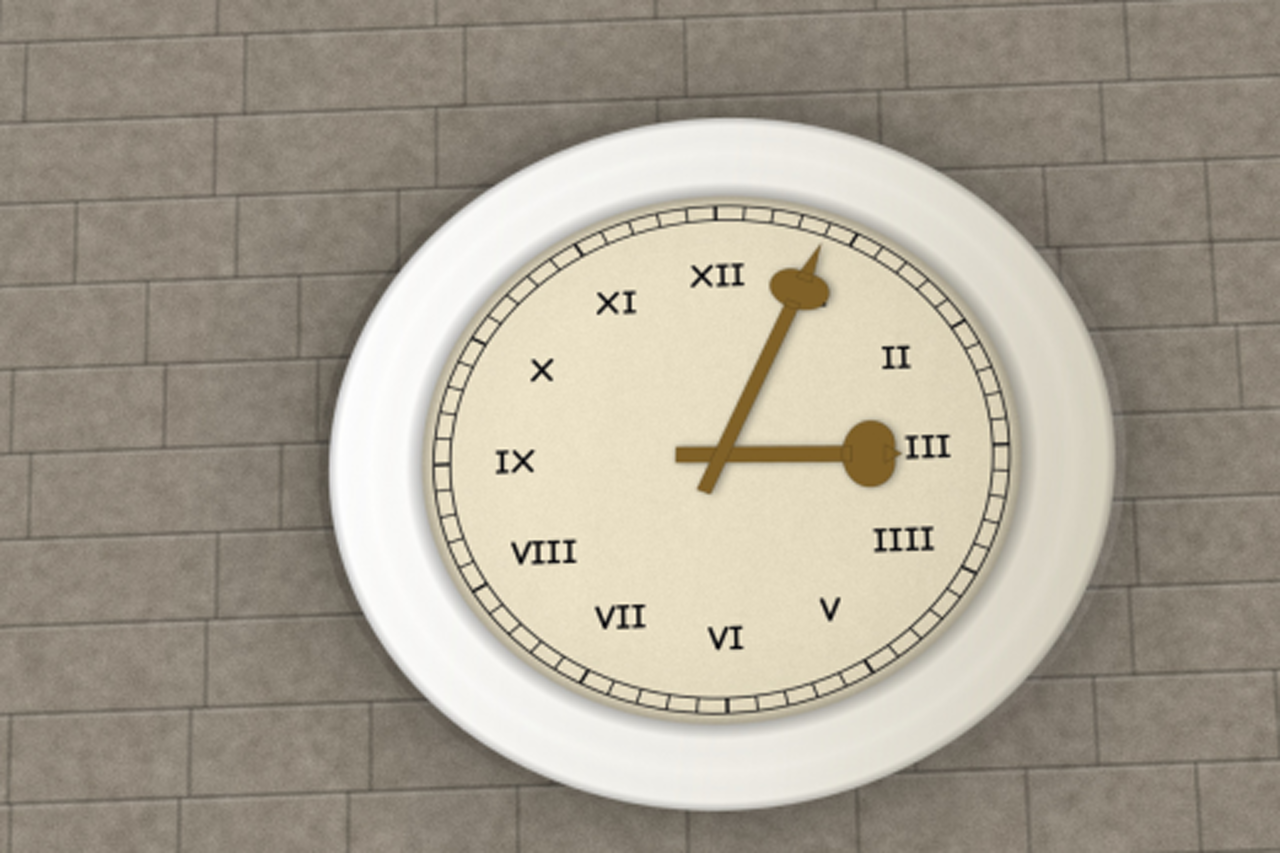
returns 3,04
